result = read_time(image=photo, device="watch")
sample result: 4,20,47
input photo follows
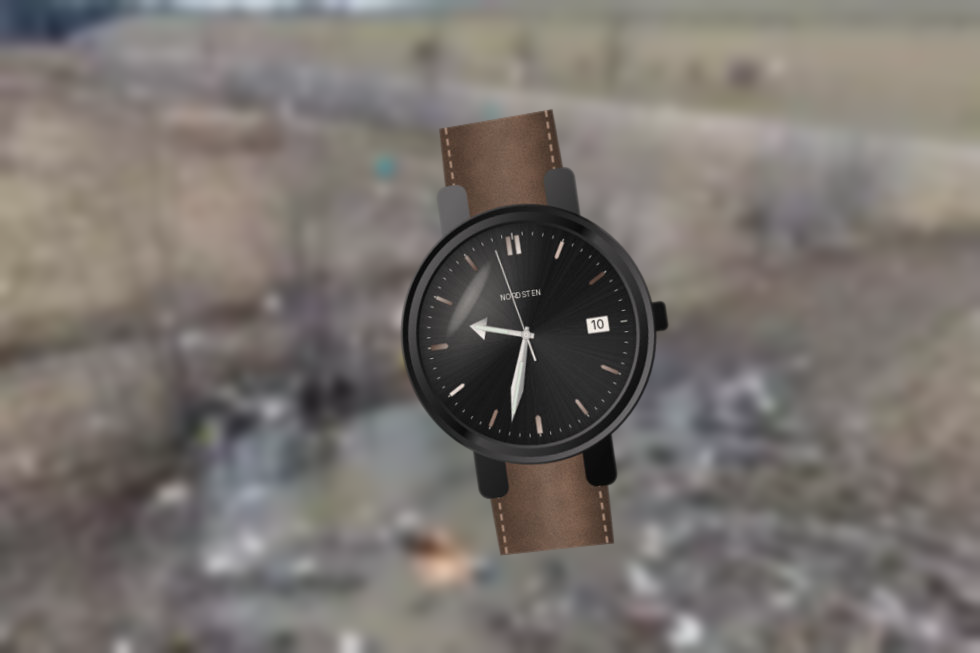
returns 9,32,58
